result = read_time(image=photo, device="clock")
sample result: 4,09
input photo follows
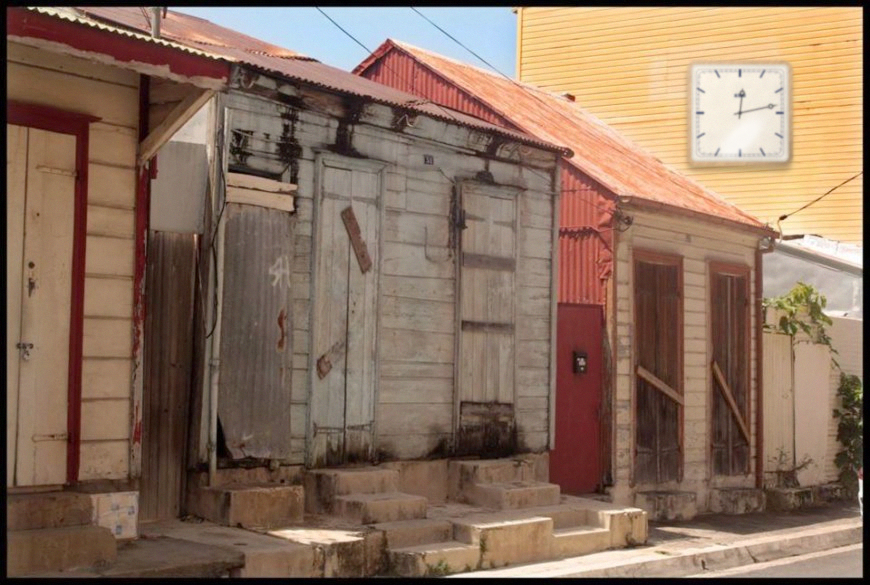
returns 12,13
